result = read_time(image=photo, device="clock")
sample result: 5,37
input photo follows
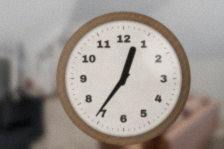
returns 12,36
